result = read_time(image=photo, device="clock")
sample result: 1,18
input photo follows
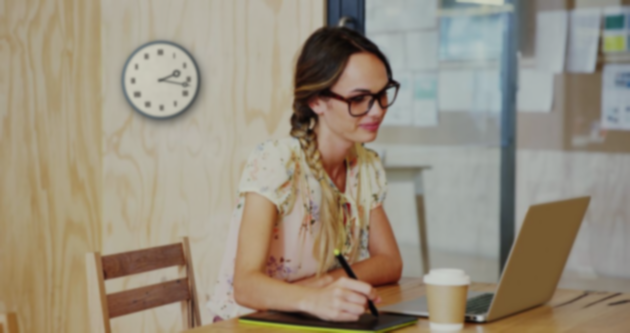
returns 2,17
